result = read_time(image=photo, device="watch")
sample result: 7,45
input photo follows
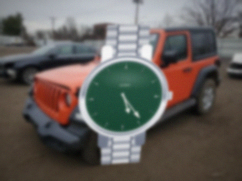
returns 5,24
